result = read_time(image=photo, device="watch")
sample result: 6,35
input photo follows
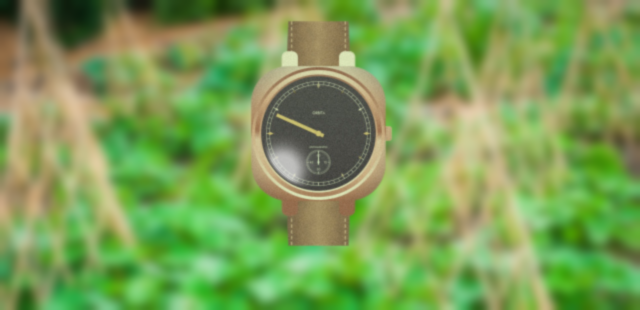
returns 9,49
